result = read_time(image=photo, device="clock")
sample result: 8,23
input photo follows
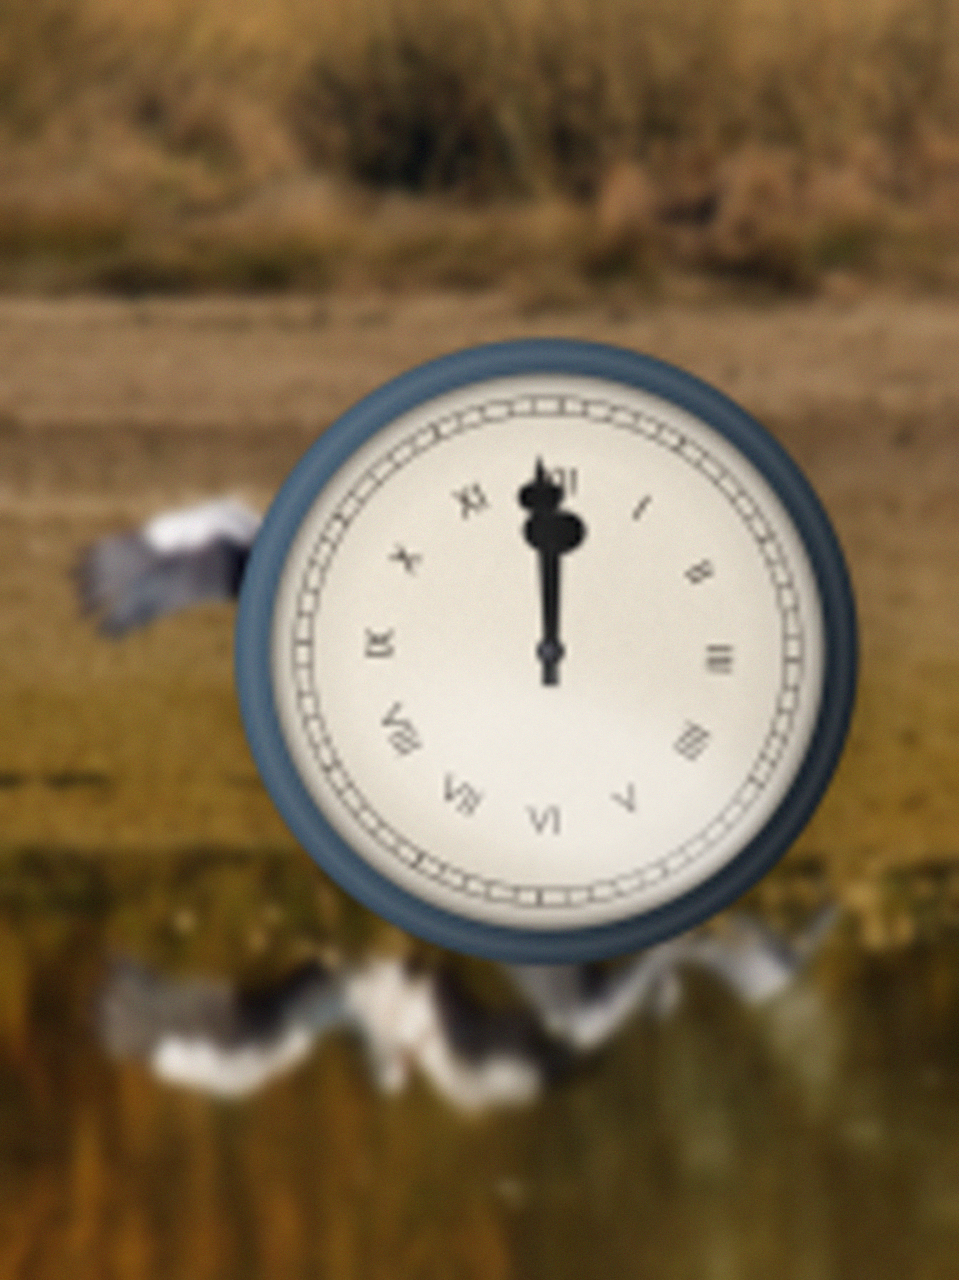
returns 11,59
